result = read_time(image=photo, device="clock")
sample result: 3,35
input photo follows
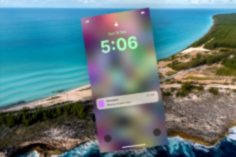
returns 5,06
